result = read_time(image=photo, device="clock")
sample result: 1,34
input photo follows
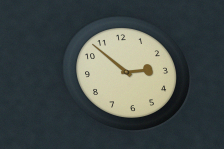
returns 2,53
